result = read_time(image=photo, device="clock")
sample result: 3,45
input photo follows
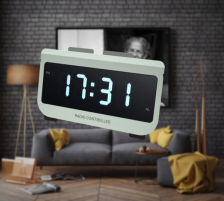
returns 17,31
